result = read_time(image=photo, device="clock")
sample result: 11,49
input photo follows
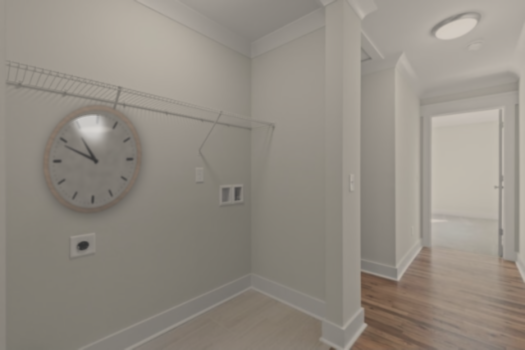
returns 10,49
